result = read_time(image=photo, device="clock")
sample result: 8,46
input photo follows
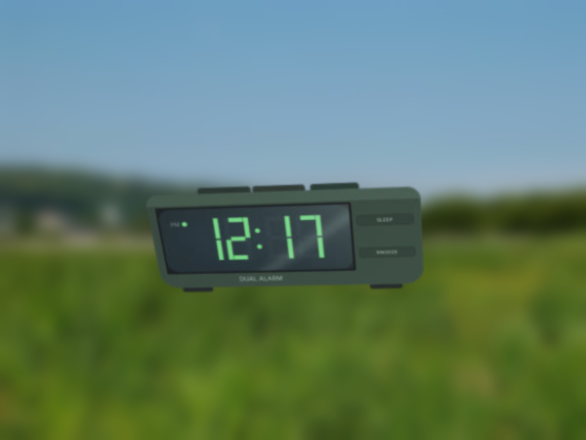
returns 12,17
